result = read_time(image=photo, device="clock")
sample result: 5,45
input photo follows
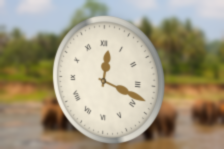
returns 12,18
